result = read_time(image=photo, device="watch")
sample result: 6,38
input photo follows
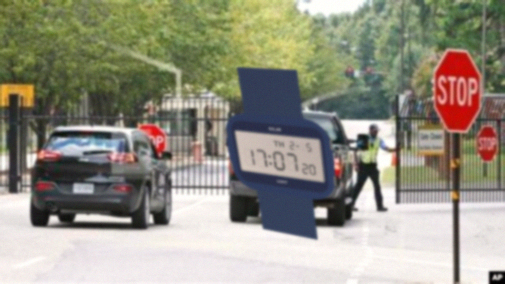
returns 17,07
